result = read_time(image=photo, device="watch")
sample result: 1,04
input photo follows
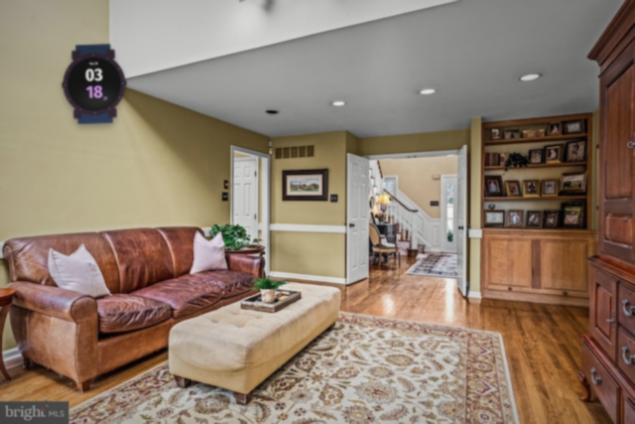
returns 3,18
